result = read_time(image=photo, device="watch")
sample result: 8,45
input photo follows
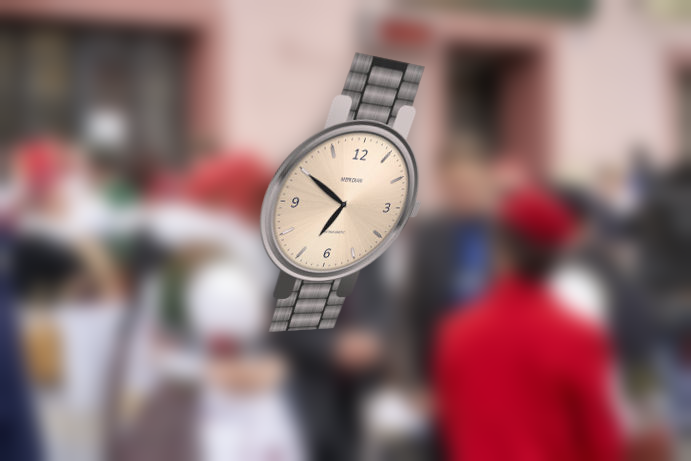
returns 6,50
